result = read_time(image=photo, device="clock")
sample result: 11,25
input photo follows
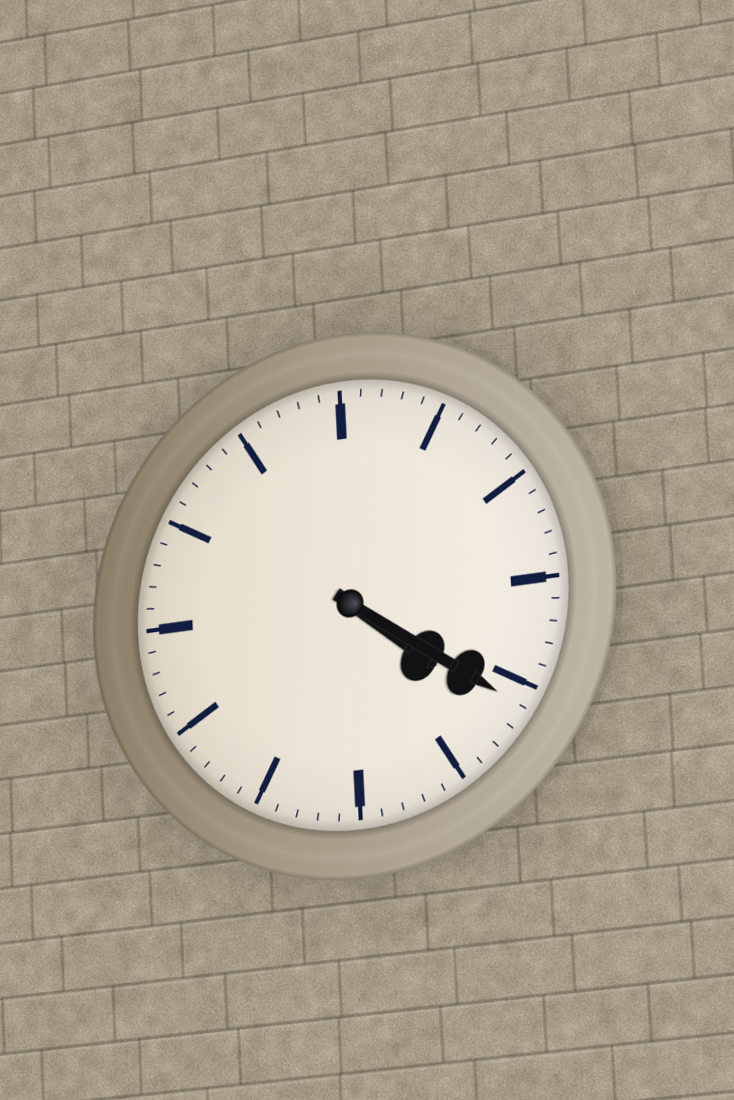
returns 4,21
